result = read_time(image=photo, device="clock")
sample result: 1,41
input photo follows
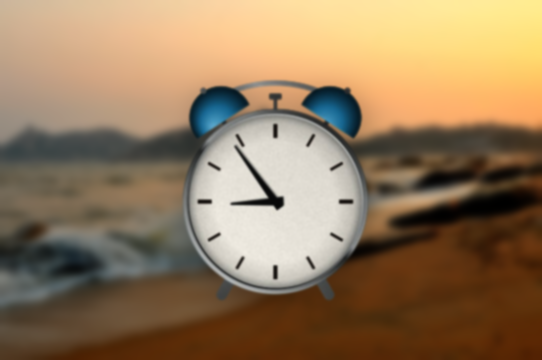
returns 8,54
